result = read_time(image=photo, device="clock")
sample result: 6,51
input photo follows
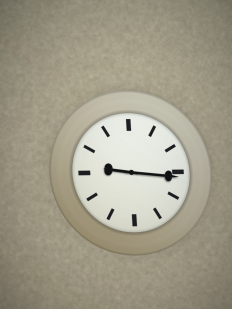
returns 9,16
